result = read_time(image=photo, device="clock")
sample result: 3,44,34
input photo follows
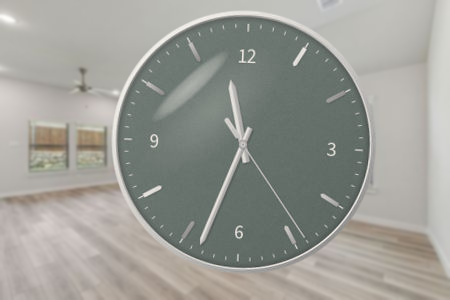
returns 11,33,24
